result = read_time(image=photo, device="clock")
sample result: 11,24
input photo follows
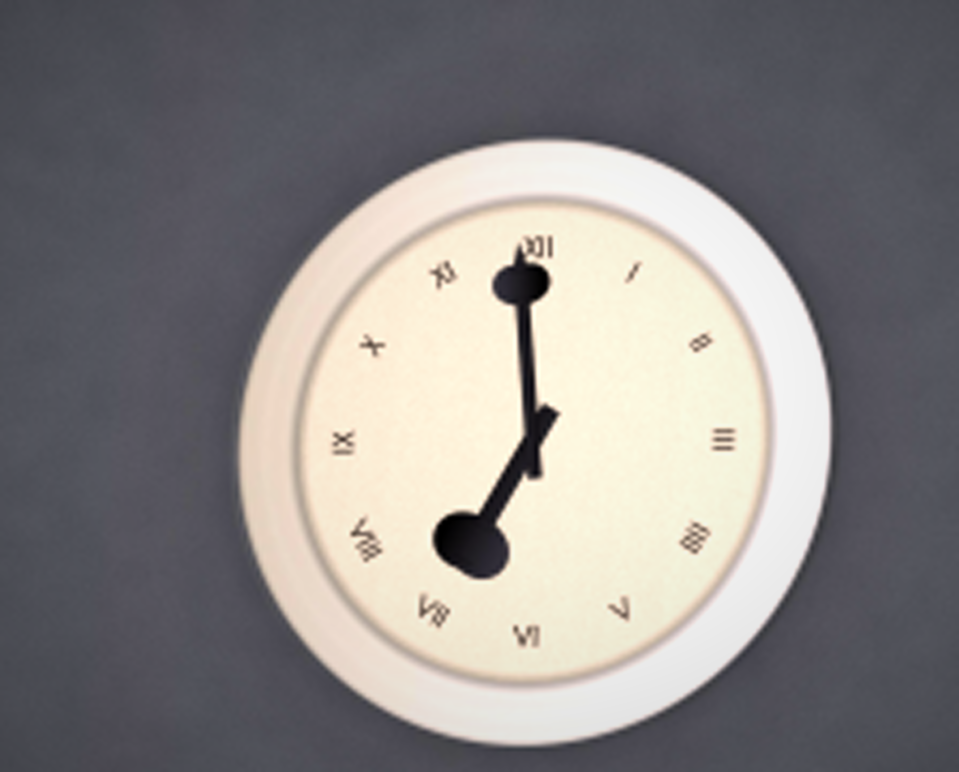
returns 6,59
